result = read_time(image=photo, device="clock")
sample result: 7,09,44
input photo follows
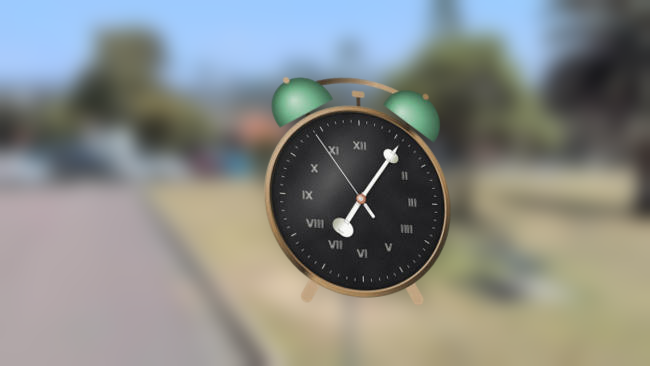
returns 7,05,54
